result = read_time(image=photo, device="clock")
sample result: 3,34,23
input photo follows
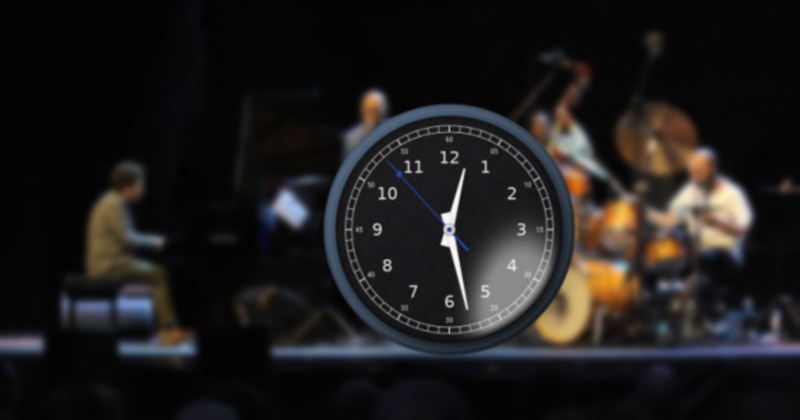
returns 12,27,53
